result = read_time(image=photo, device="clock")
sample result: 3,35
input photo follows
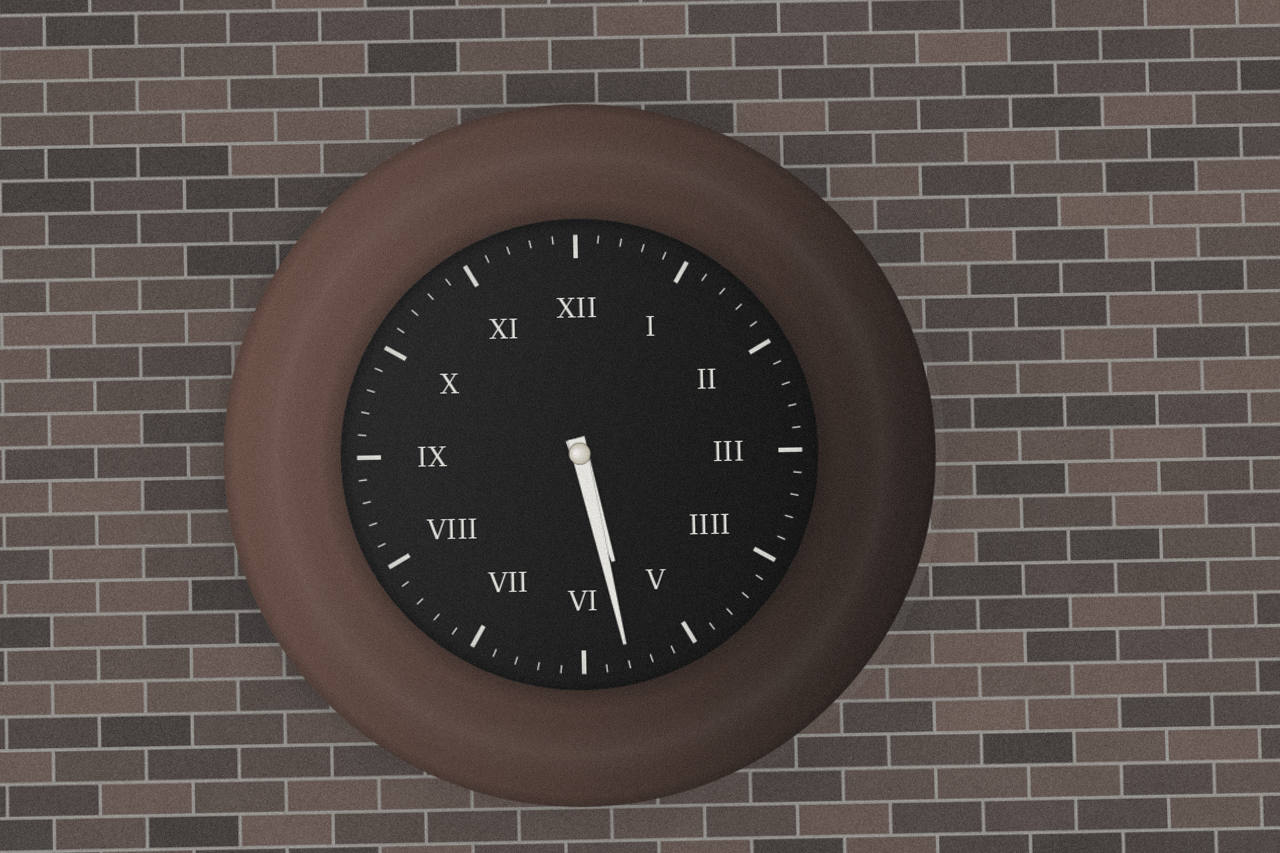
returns 5,28
